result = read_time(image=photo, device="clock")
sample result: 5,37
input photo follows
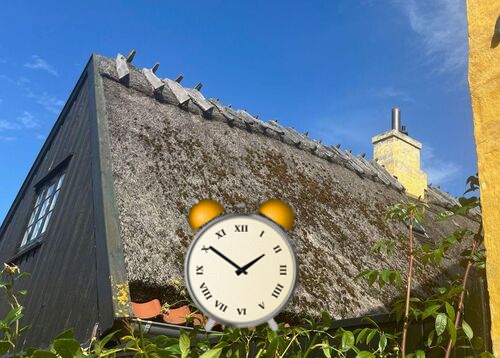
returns 1,51
